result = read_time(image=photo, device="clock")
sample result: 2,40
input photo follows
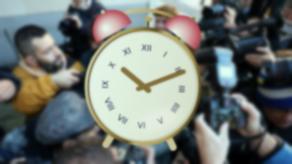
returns 10,11
